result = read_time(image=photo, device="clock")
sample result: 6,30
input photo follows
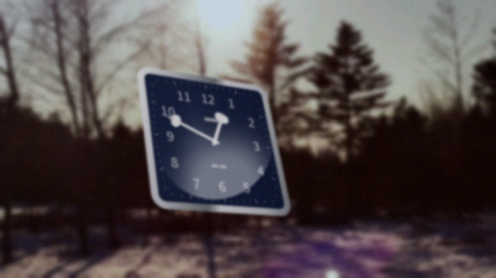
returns 12,49
